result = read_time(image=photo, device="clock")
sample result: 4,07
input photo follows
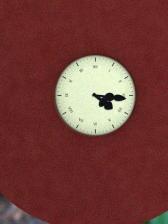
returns 4,16
